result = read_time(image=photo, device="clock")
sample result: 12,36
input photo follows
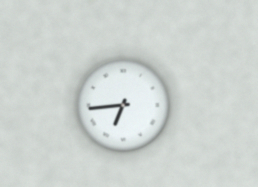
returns 6,44
